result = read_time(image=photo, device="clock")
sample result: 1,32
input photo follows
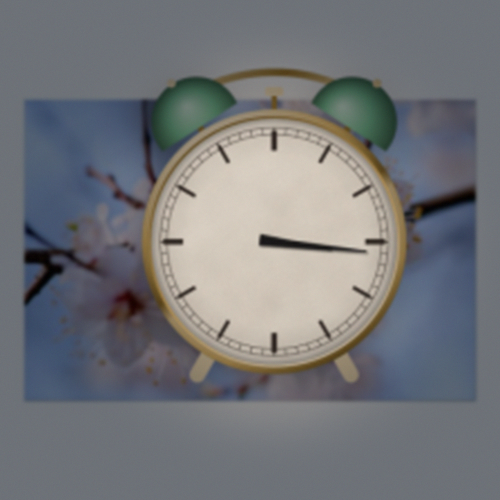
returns 3,16
